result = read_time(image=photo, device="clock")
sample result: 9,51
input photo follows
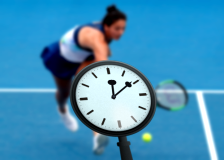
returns 12,09
